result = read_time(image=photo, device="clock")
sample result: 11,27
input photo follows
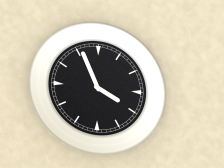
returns 3,56
